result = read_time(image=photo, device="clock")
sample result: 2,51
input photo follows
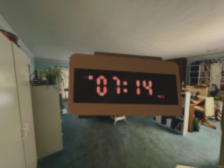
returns 7,14
